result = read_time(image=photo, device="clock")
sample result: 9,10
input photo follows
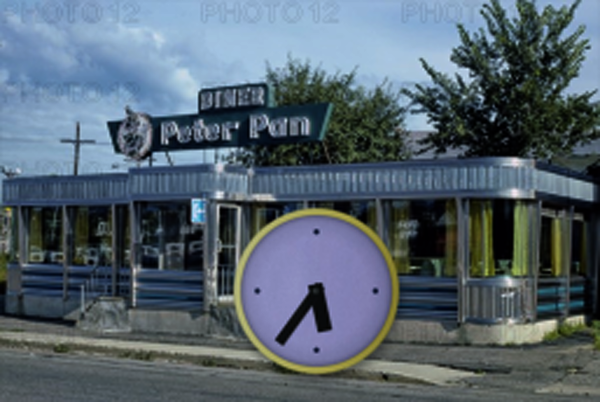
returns 5,36
